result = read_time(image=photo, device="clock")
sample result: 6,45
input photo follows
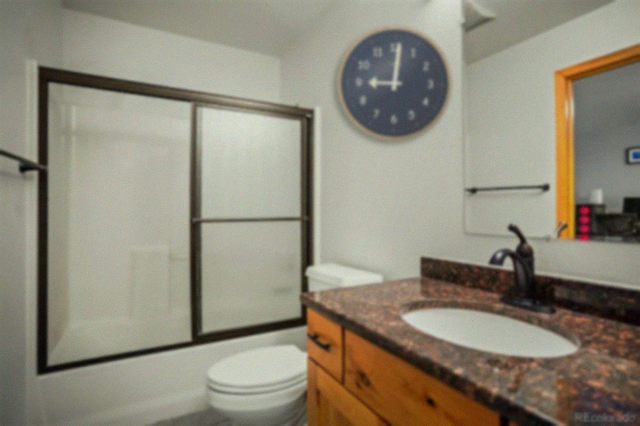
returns 9,01
